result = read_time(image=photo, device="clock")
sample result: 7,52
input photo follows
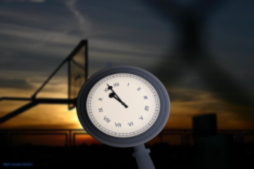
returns 10,57
